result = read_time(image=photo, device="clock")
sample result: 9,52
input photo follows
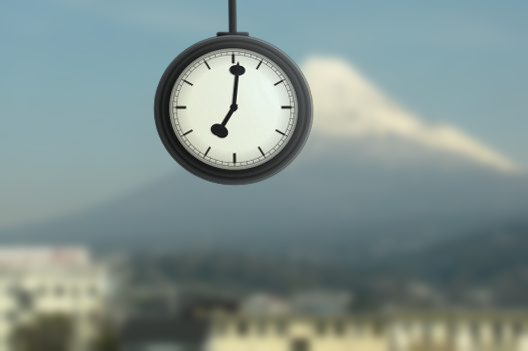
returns 7,01
